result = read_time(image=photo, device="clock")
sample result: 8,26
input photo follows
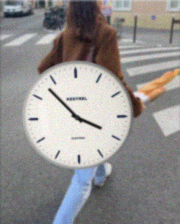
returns 3,53
